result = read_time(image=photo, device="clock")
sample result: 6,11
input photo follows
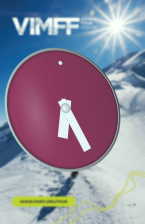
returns 6,26
